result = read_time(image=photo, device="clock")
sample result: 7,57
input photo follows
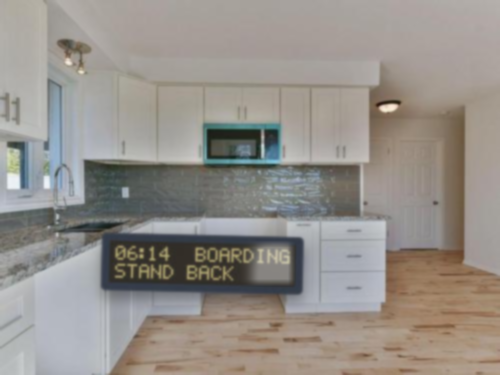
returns 6,14
